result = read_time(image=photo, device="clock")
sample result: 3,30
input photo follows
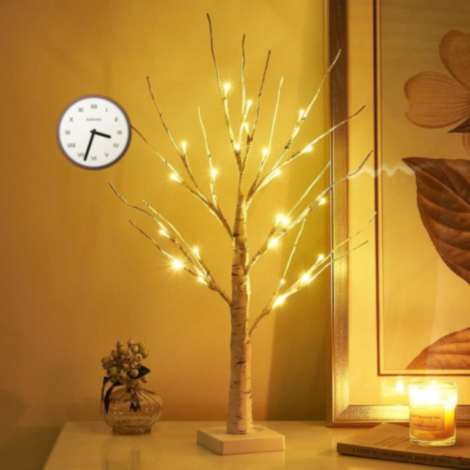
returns 3,33
